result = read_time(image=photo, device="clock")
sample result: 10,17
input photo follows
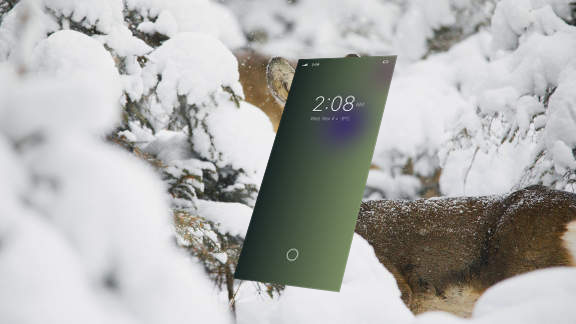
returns 2,08
